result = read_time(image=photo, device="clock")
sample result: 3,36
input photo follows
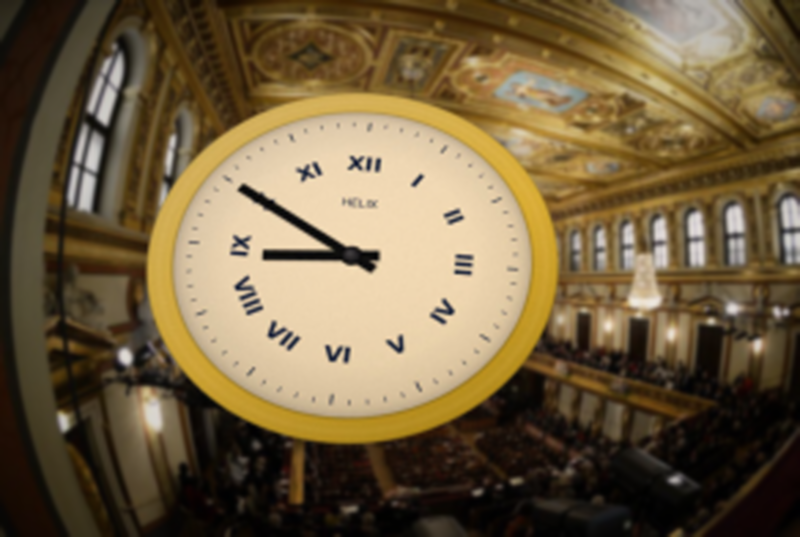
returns 8,50
